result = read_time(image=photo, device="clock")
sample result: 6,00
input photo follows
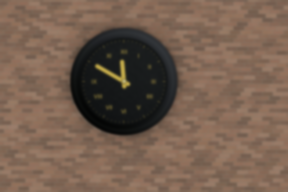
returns 11,50
